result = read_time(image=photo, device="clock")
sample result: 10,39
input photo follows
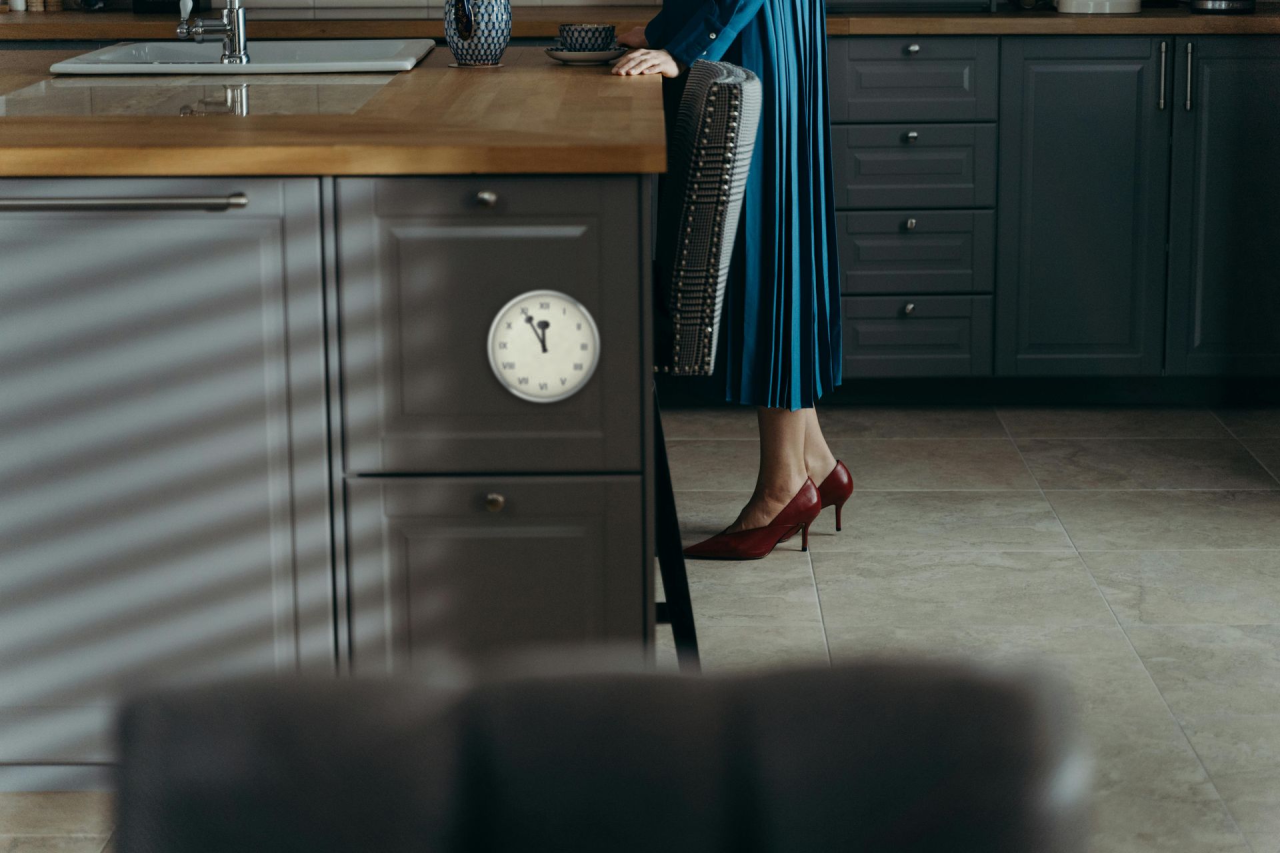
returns 11,55
